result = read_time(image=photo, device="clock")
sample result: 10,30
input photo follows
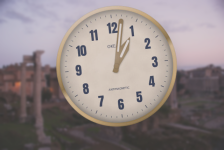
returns 1,02
